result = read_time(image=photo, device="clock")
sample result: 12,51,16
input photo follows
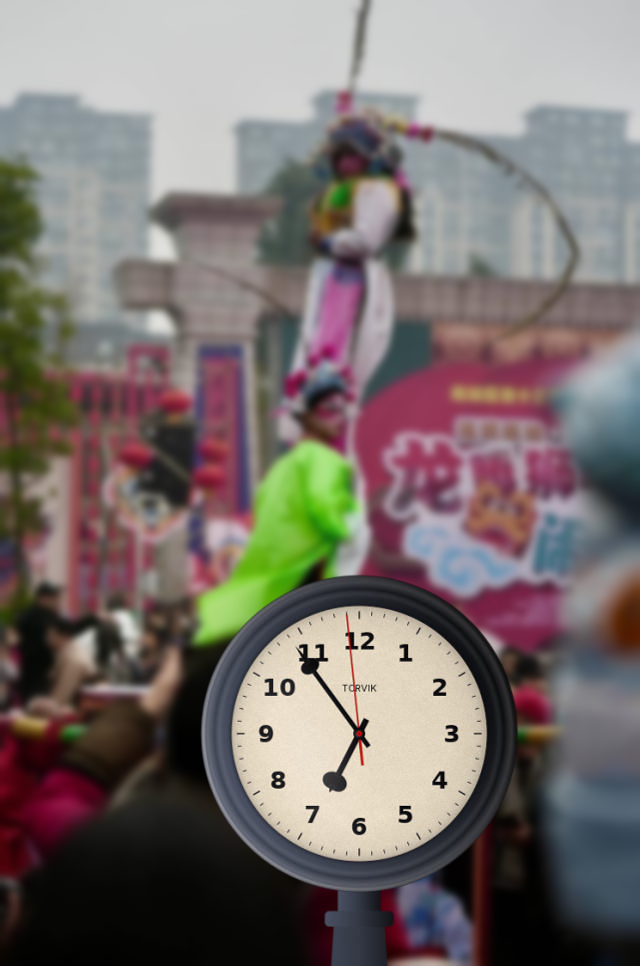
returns 6,53,59
